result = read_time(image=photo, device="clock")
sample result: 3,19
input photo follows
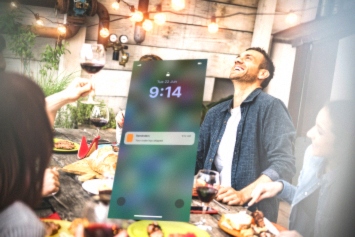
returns 9,14
